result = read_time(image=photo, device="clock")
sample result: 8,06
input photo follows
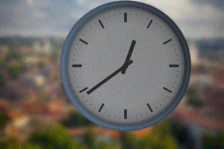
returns 12,39
